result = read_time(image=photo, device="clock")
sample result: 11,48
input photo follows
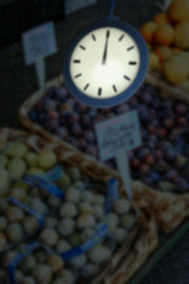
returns 12,00
